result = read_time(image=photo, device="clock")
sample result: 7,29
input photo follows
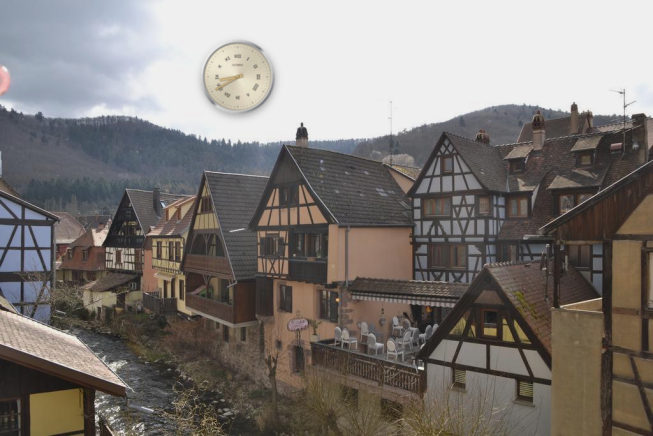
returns 8,40
